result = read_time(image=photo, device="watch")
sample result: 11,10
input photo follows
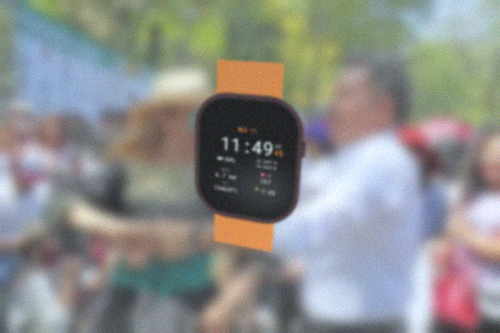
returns 11,49
